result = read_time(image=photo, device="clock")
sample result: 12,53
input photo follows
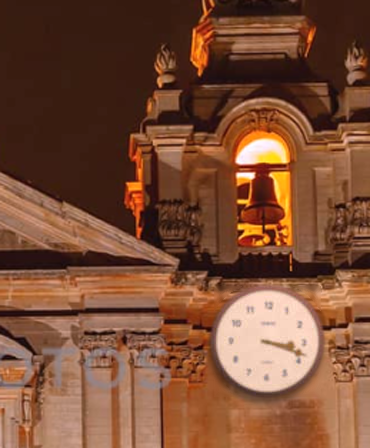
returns 3,18
